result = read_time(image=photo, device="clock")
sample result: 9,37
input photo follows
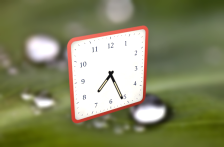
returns 7,26
